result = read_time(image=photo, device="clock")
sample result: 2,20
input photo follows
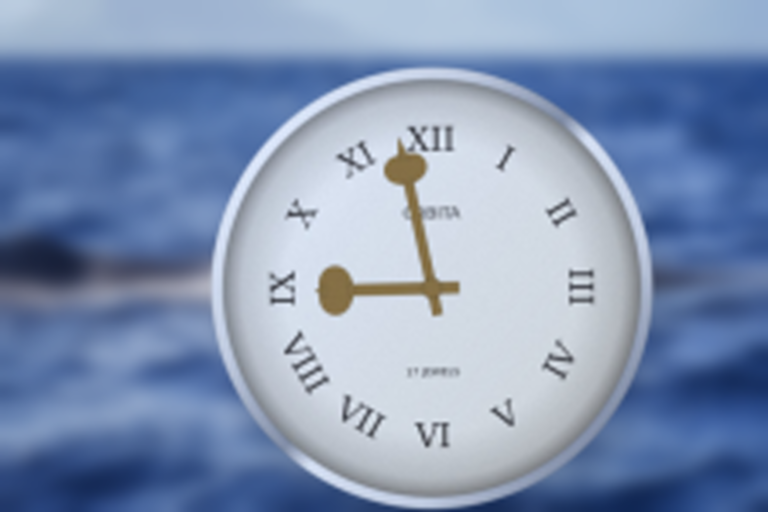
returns 8,58
